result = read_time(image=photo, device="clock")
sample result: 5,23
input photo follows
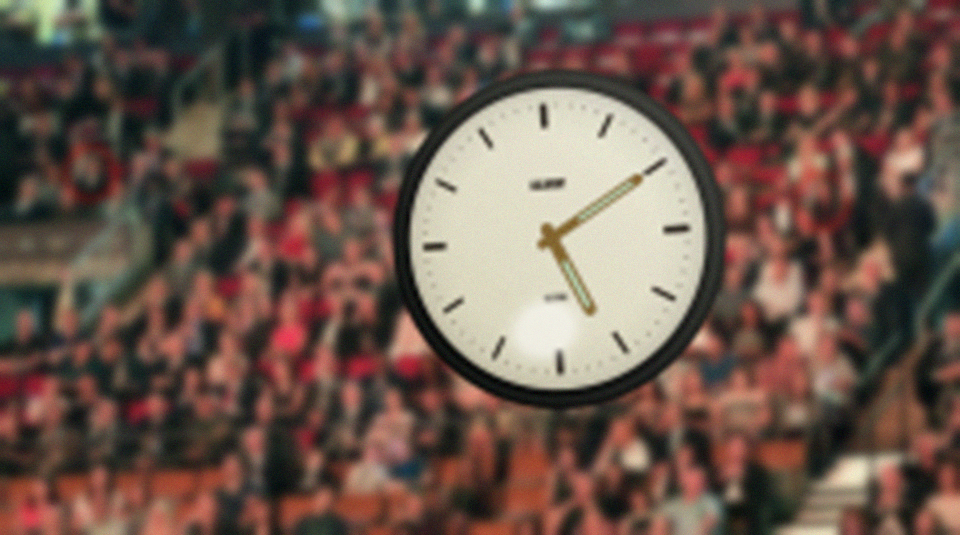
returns 5,10
